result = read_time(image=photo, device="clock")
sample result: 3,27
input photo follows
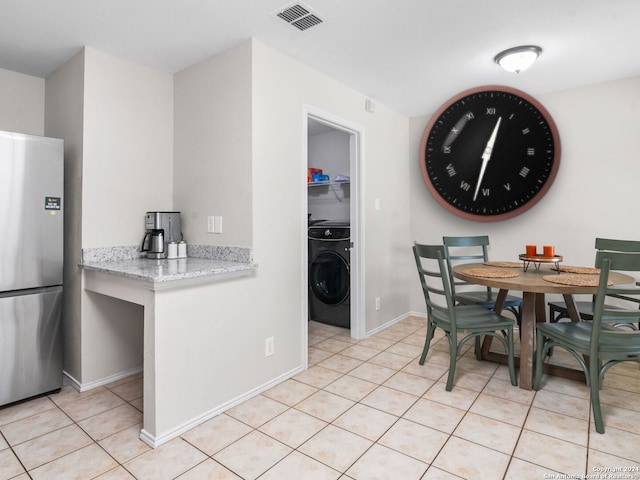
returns 12,32
